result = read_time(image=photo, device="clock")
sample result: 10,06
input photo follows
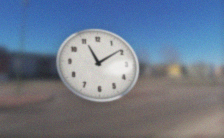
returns 11,09
